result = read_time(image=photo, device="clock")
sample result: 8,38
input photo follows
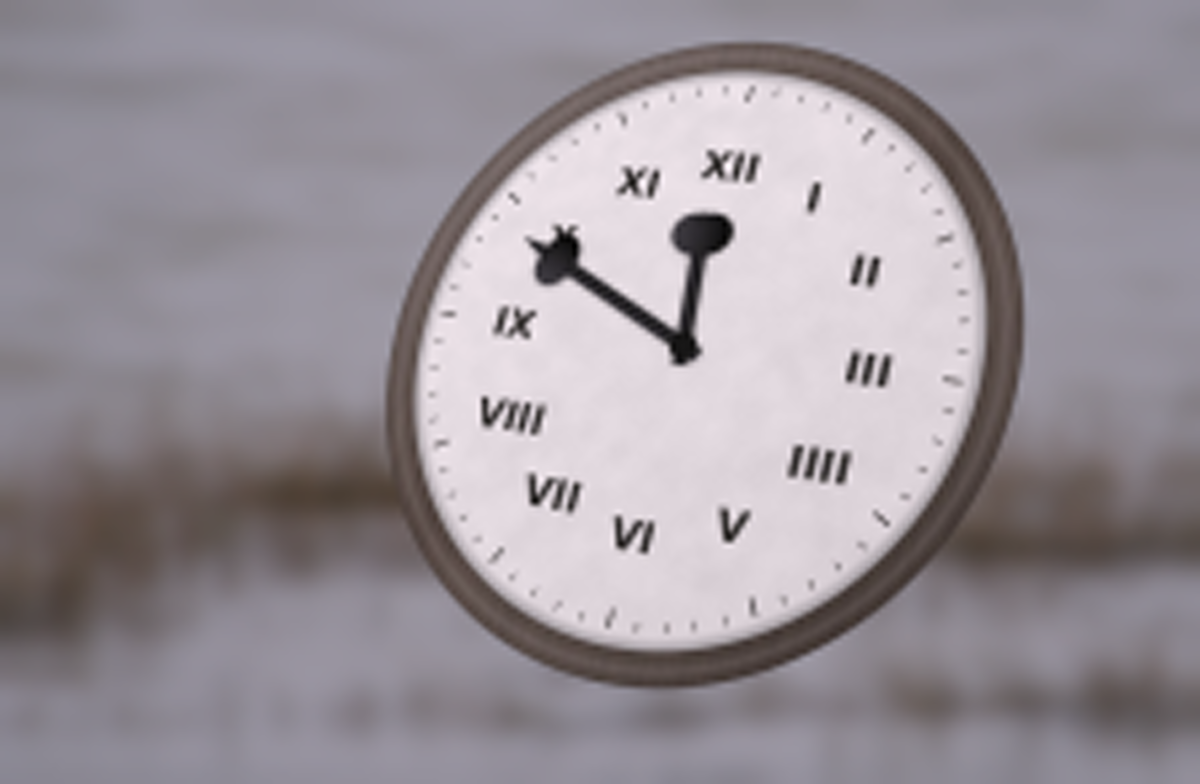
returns 11,49
